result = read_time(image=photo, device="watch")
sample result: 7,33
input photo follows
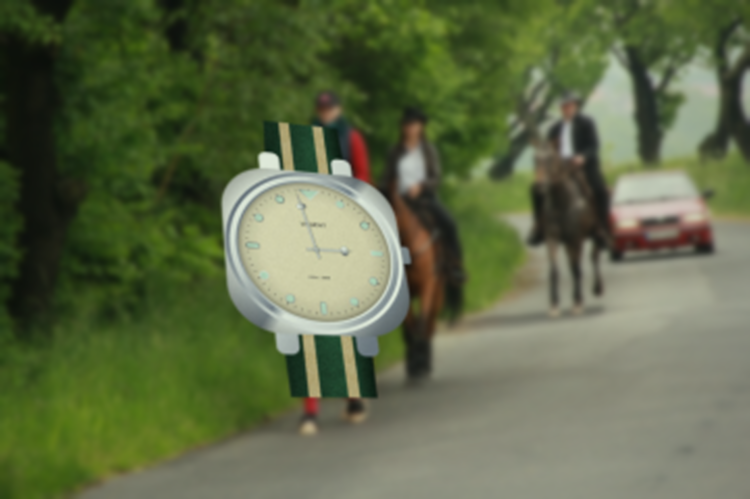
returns 2,58
